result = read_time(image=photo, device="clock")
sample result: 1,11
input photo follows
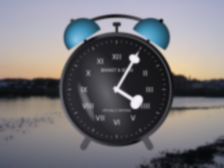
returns 4,05
